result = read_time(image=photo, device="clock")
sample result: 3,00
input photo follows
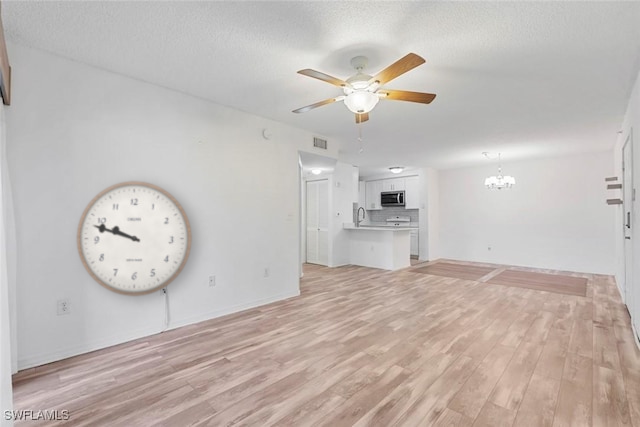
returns 9,48
